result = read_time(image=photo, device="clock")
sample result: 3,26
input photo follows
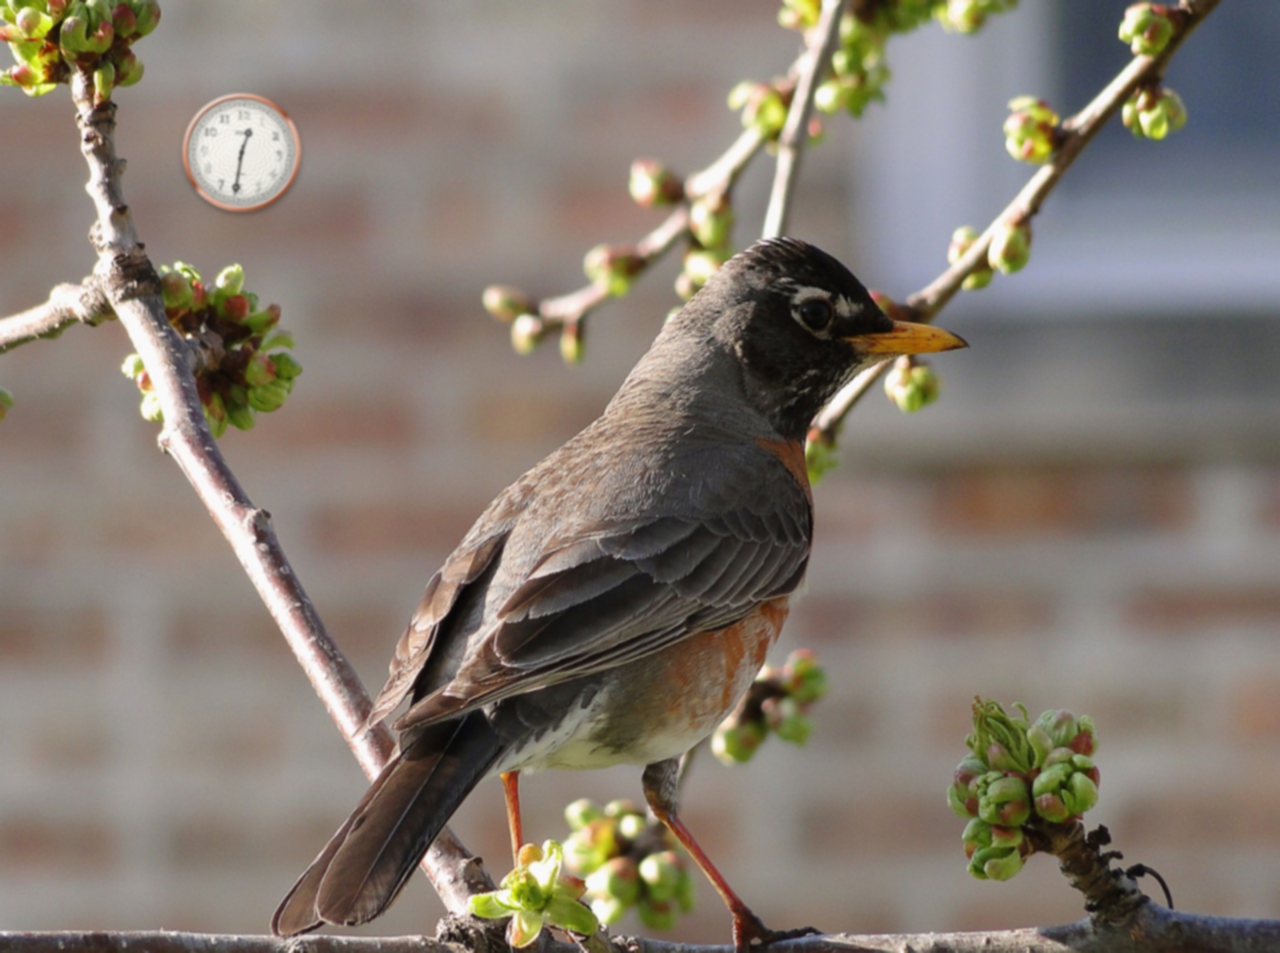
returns 12,31
